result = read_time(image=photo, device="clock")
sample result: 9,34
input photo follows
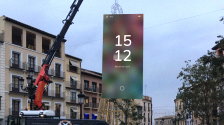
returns 15,12
